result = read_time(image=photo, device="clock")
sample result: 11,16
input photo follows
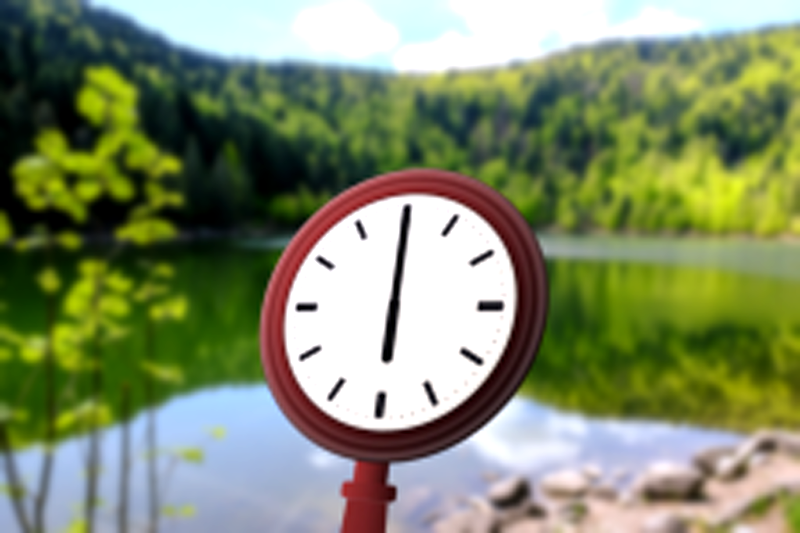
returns 6,00
